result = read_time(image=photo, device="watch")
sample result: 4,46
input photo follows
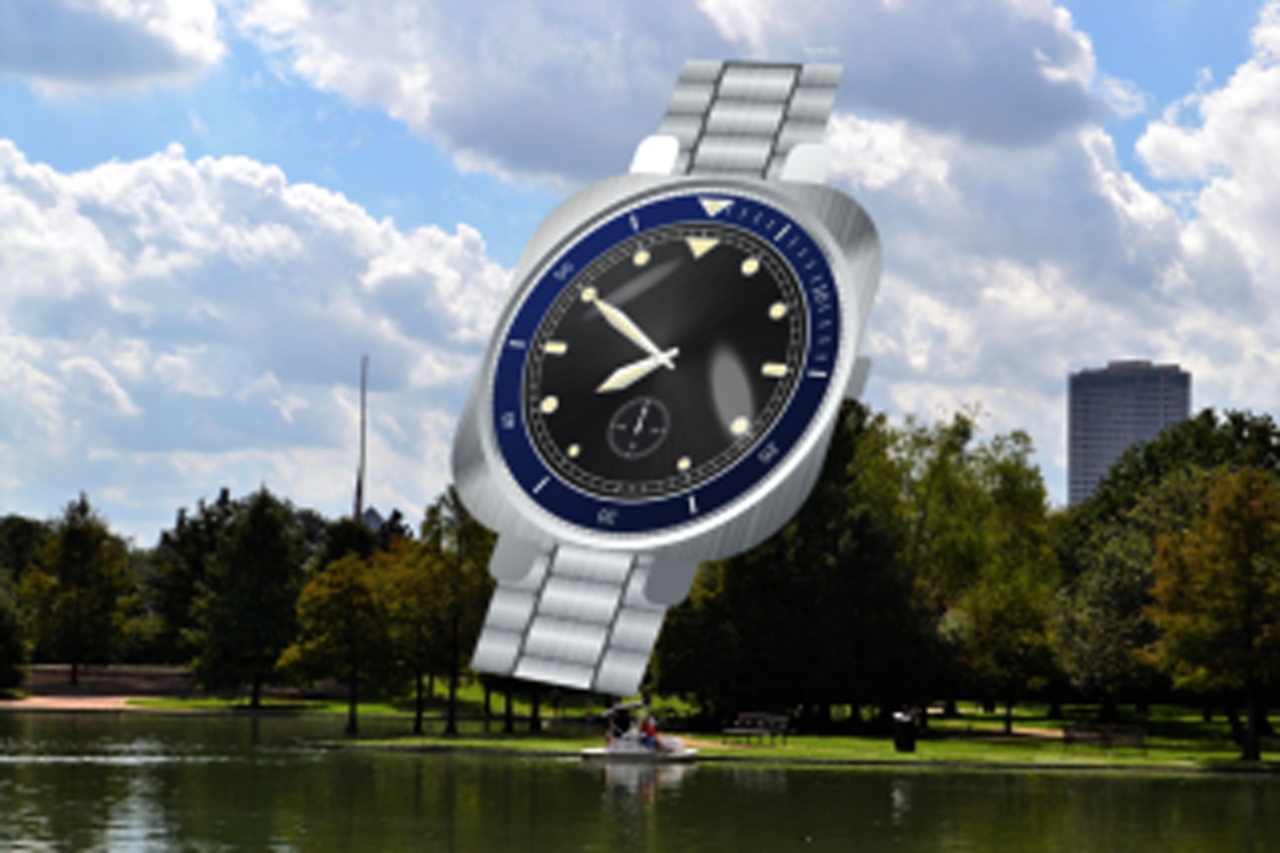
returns 7,50
